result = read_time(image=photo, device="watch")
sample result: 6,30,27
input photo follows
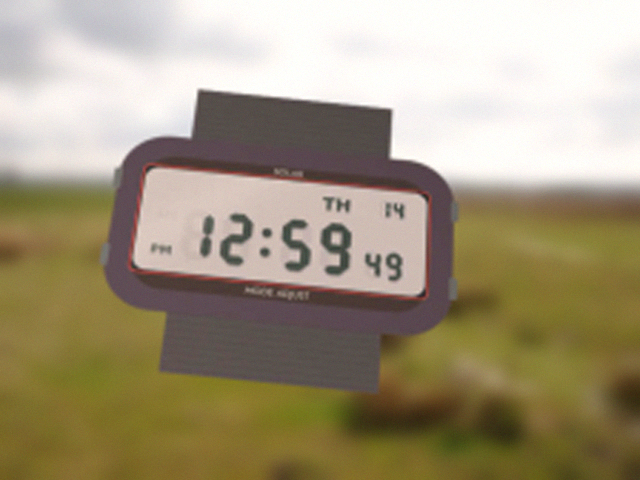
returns 12,59,49
